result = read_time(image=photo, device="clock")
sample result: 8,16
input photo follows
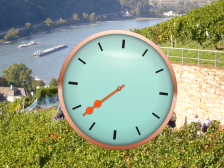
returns 7,38
